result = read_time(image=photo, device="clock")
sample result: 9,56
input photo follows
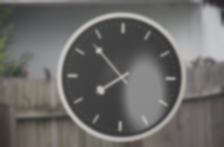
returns 7,53
